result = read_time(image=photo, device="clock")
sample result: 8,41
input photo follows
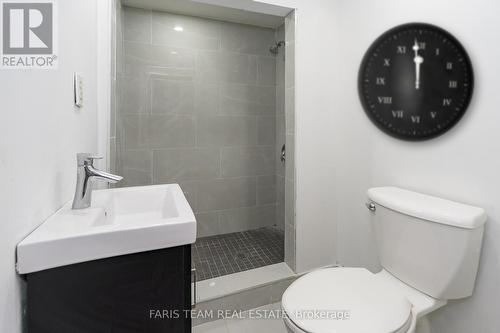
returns 11,59
